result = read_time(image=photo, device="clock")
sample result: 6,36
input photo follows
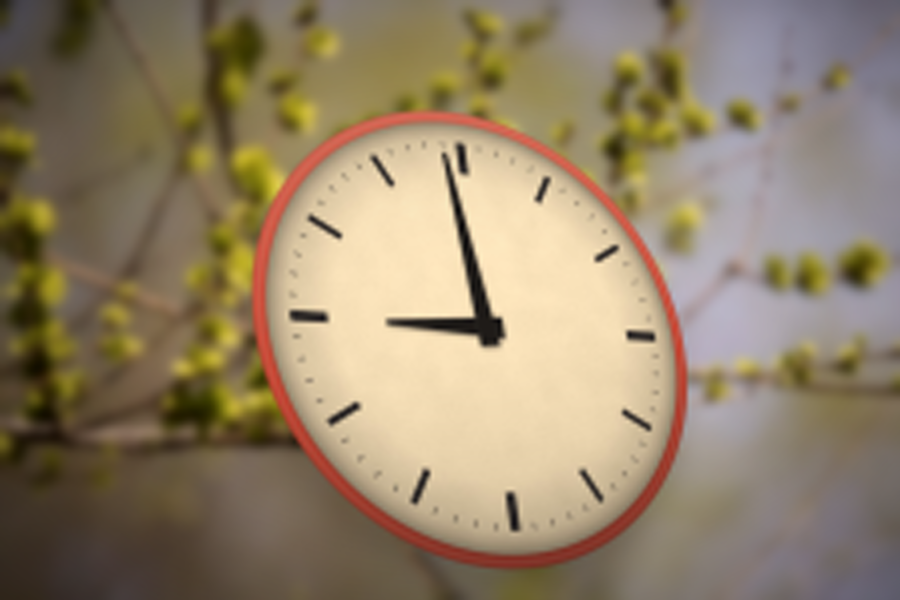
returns 8,59
